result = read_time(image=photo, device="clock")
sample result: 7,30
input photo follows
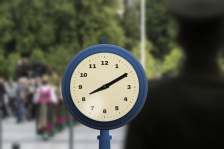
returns 8,10
